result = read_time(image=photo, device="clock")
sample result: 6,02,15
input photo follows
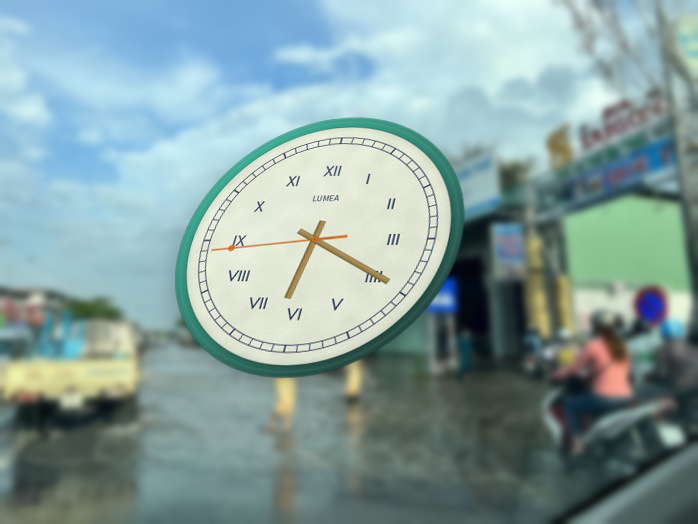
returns 6,19,44
